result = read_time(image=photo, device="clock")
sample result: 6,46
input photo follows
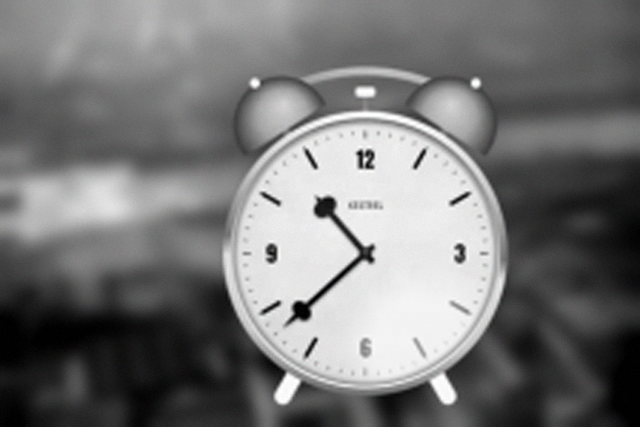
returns 10,38
